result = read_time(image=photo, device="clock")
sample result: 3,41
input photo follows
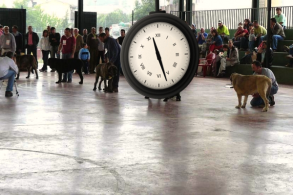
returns 11,27
